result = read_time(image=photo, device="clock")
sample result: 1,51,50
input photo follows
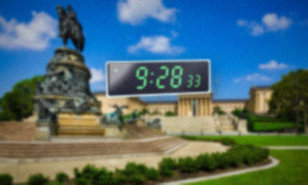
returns 9,28,33
